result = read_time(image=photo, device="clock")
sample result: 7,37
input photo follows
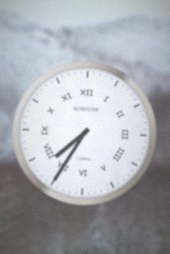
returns 7,35
